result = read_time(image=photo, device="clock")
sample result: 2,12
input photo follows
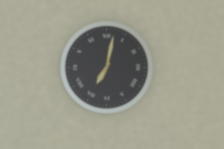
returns 7,02
